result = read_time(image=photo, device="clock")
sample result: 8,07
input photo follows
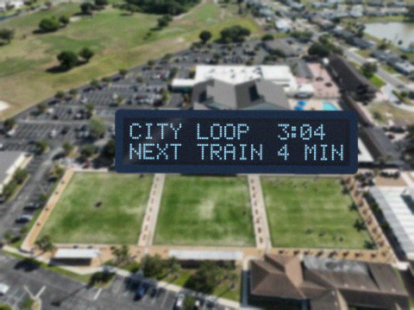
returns 3,04
